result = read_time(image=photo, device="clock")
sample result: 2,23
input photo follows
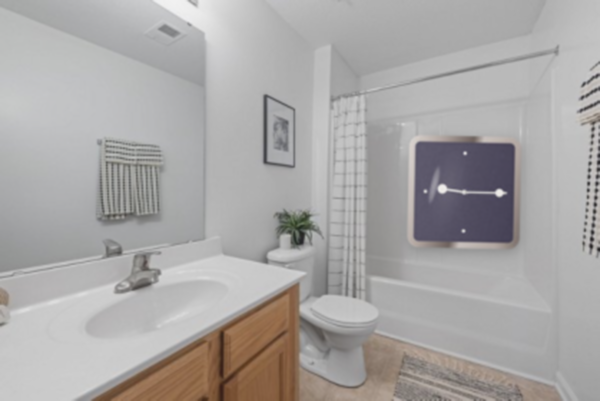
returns 9,15
